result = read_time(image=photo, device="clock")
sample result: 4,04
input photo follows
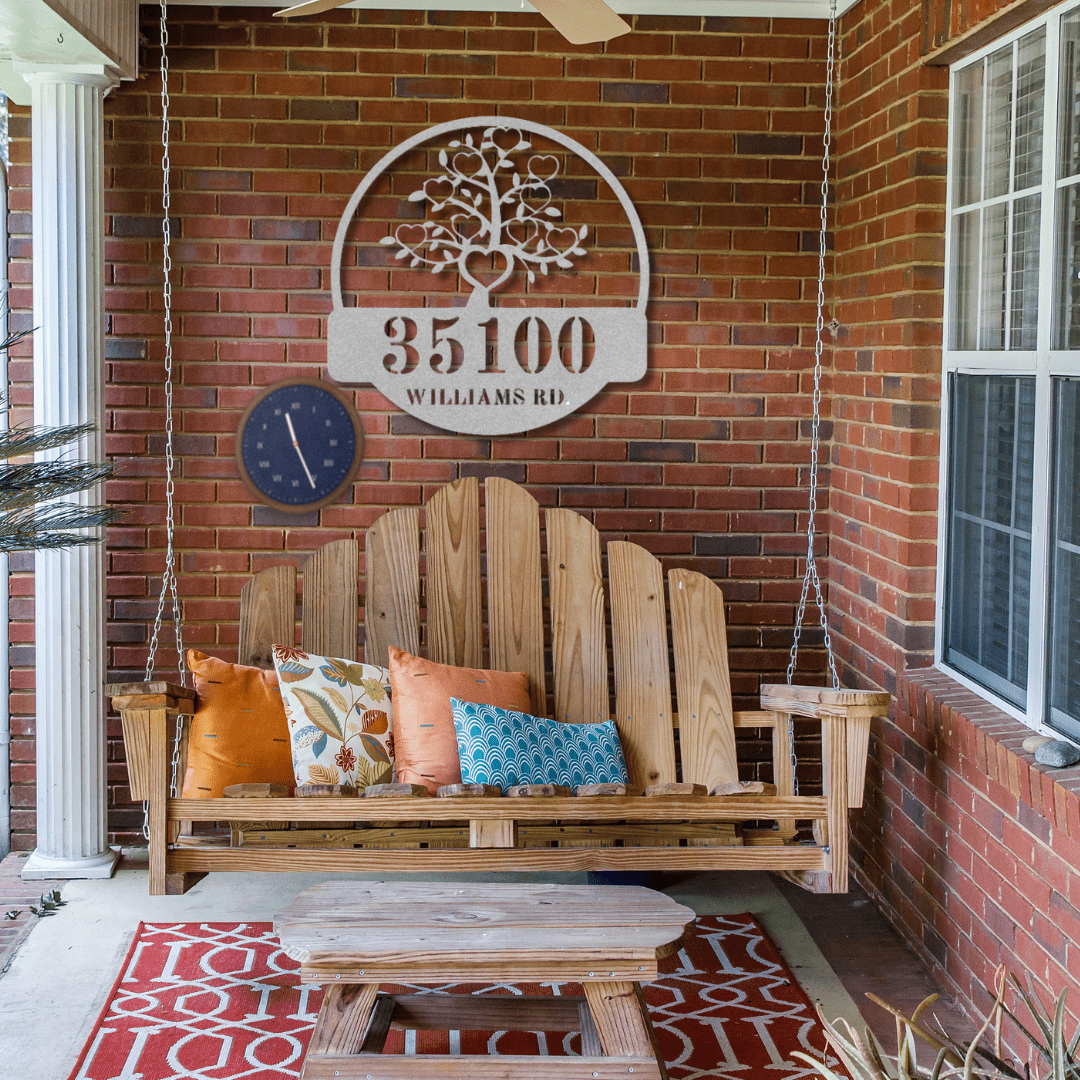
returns 11,26
